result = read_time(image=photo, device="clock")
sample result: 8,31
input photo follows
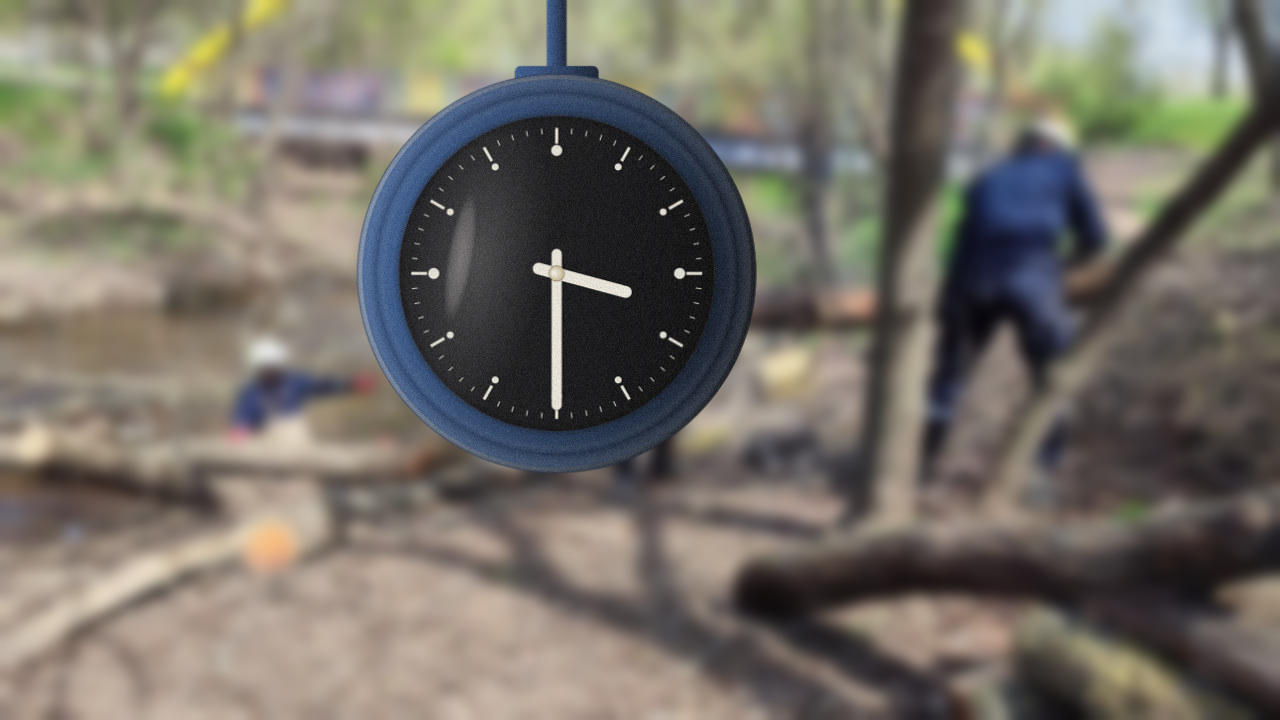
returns 3,30
